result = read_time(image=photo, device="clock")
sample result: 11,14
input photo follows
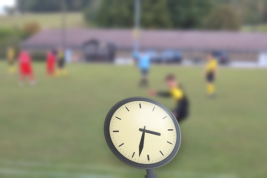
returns 3,33
